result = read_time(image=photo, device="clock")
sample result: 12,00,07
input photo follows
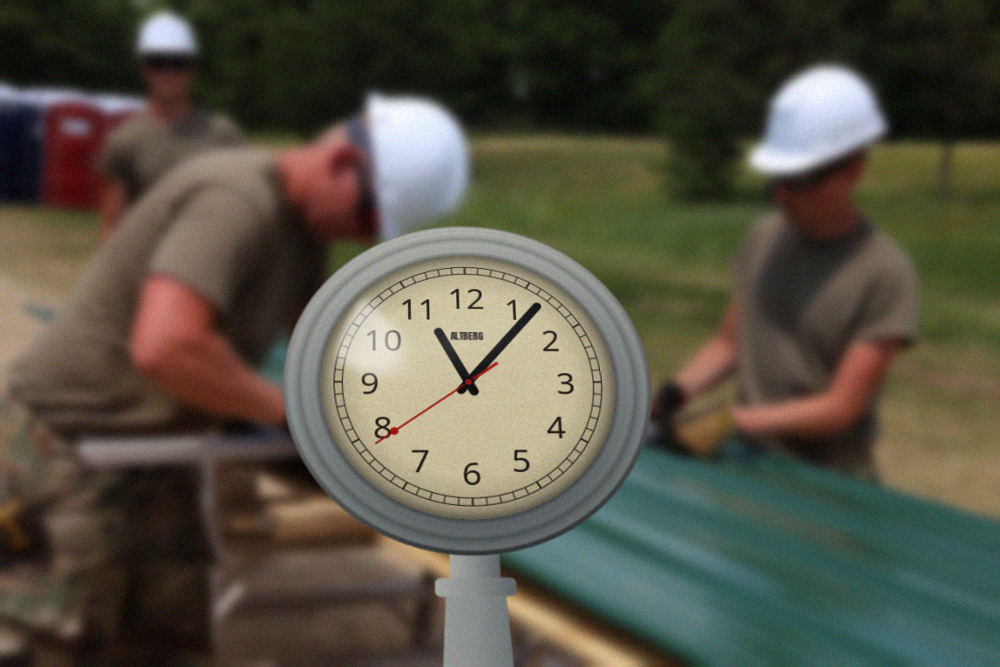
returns 11,06,39
